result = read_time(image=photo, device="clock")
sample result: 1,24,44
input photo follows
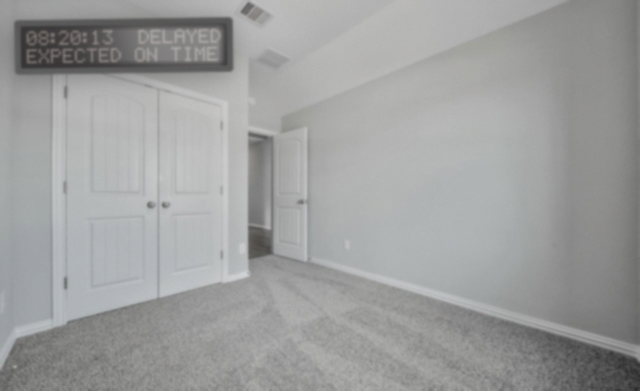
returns 8,20,13
